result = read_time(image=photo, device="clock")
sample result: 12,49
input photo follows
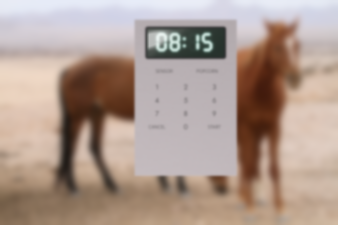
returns 8,15
